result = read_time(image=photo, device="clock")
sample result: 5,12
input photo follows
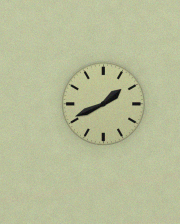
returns 1,41
